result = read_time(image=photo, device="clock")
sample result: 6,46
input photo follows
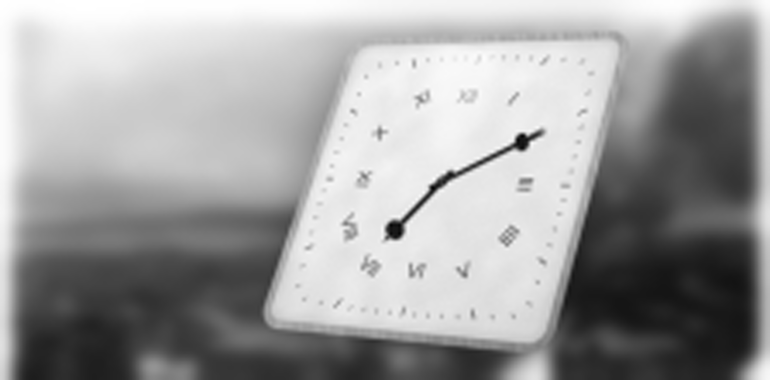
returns 7,10
